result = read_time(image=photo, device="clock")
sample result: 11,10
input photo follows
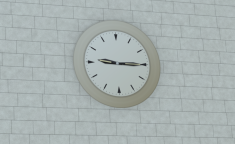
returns 9,15
